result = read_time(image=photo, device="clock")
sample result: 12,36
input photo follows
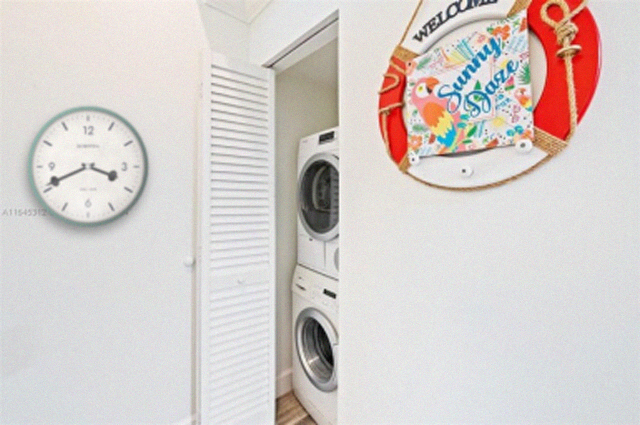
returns 3,41
